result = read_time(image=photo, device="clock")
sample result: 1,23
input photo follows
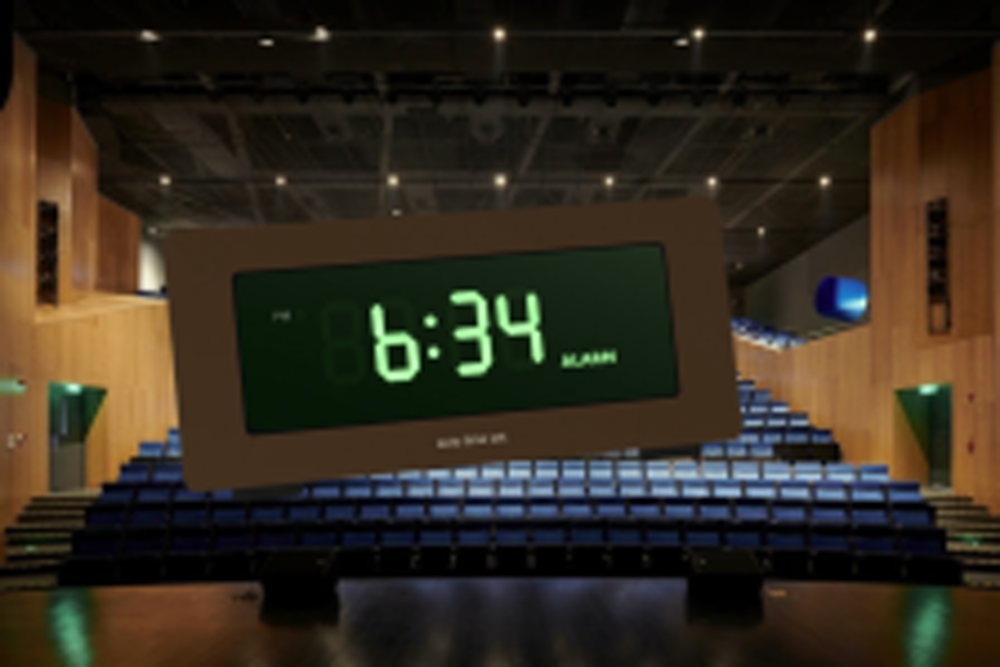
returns 6,34
